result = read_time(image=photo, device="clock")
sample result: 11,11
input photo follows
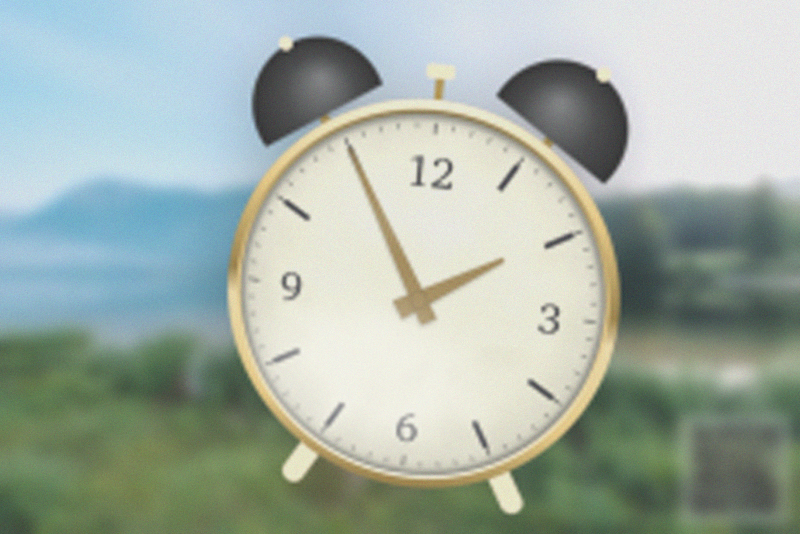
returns 1,55
